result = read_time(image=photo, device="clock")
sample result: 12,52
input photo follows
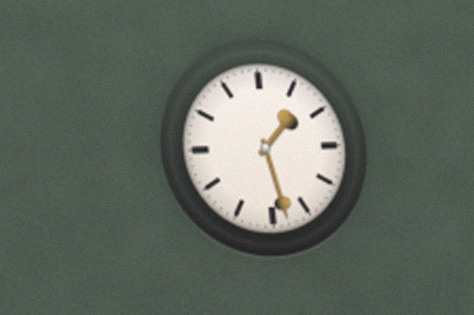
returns 1,28
